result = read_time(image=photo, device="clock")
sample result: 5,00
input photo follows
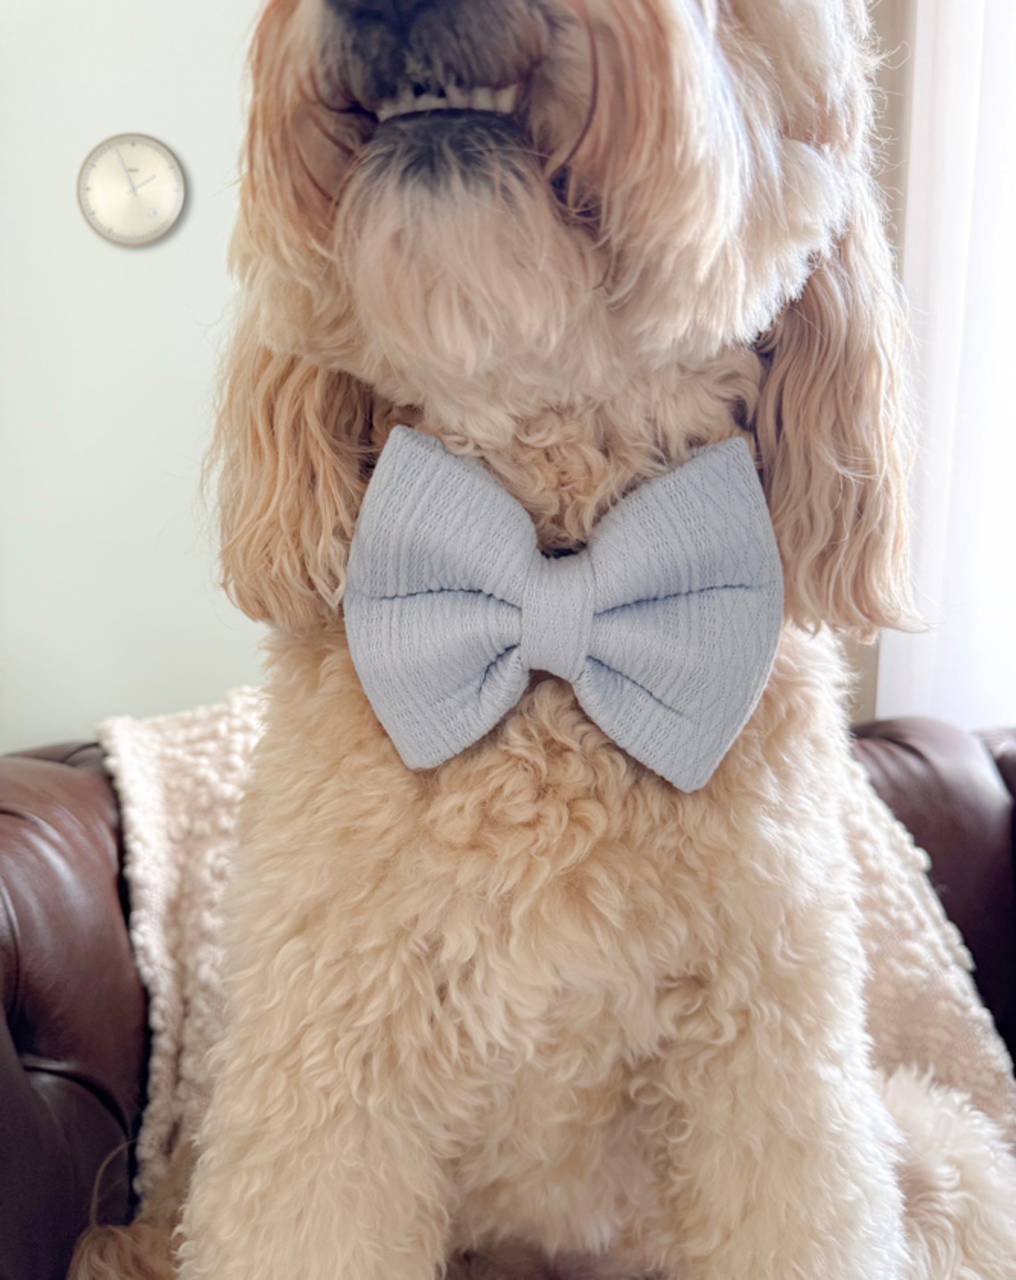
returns 1,56
